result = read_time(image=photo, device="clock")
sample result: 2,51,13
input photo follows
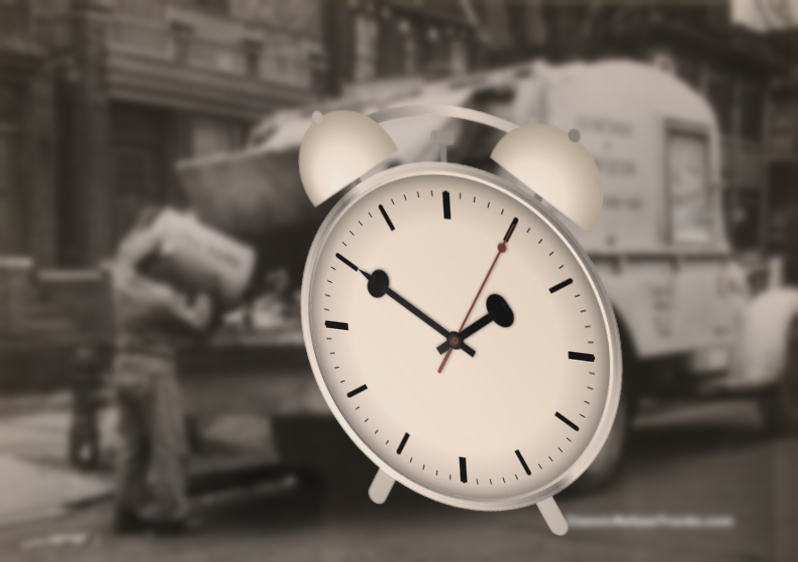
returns 1,50,05
